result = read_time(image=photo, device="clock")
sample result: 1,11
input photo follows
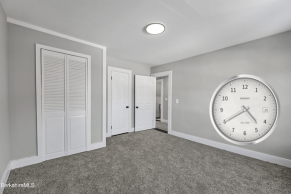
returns 4,40
